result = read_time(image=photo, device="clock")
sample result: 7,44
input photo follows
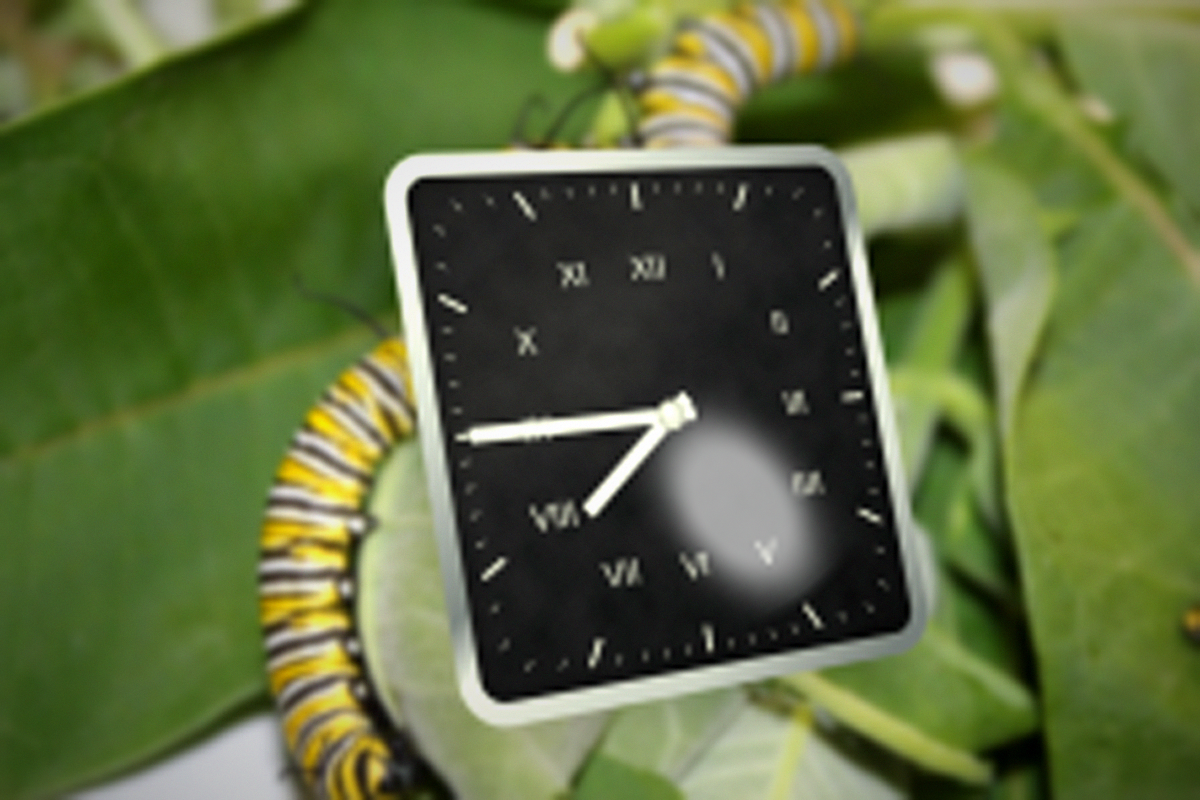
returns 7,45
